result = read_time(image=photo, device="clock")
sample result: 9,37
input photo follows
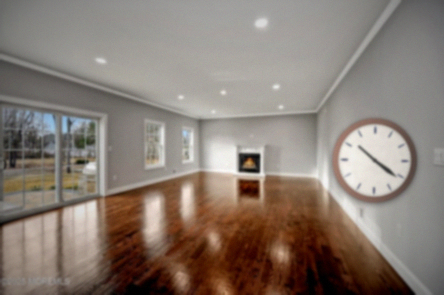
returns 10,21
